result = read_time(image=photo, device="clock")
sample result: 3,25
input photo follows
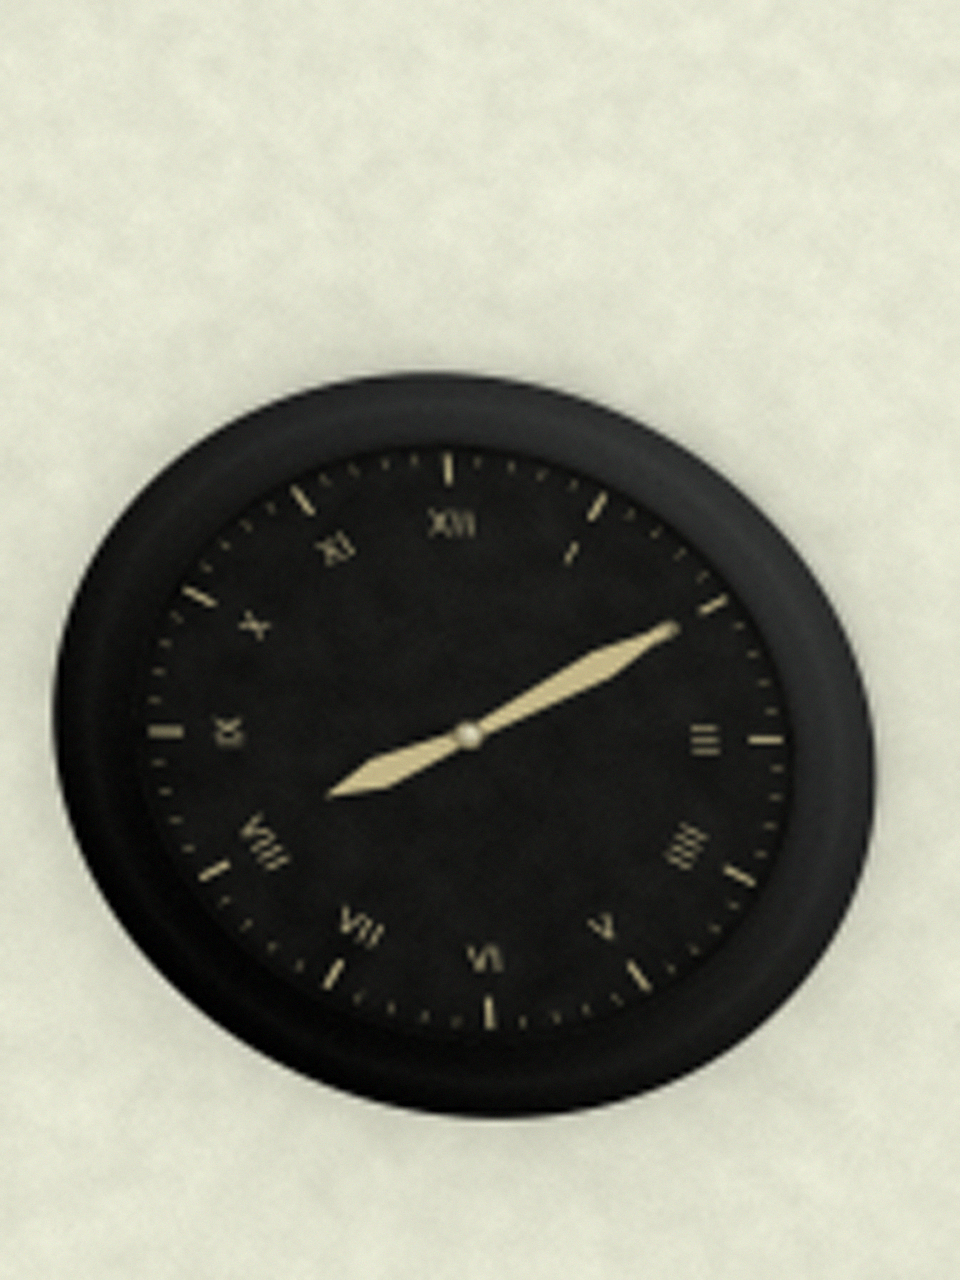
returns 8,10
